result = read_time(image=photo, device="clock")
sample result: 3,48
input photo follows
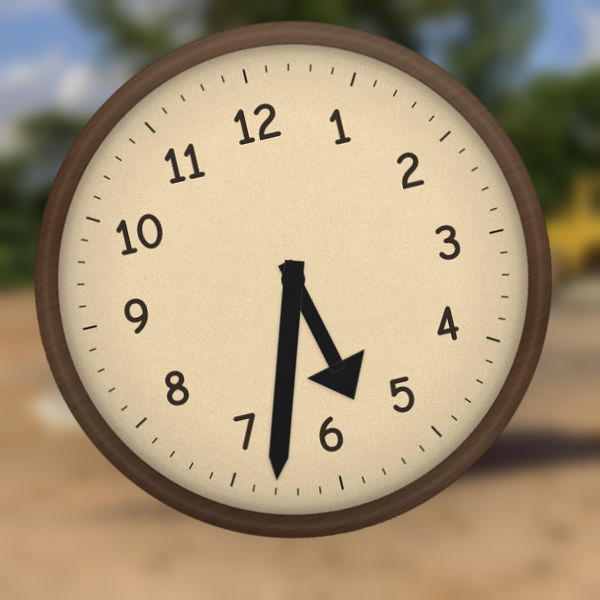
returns 5,33
